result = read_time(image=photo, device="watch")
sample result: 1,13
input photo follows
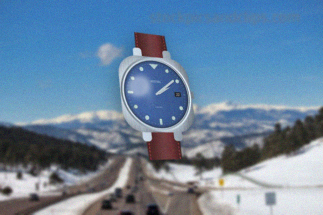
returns 2,09
